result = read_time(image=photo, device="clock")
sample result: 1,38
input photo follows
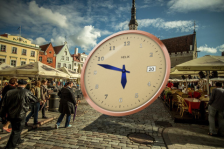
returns 5,48
